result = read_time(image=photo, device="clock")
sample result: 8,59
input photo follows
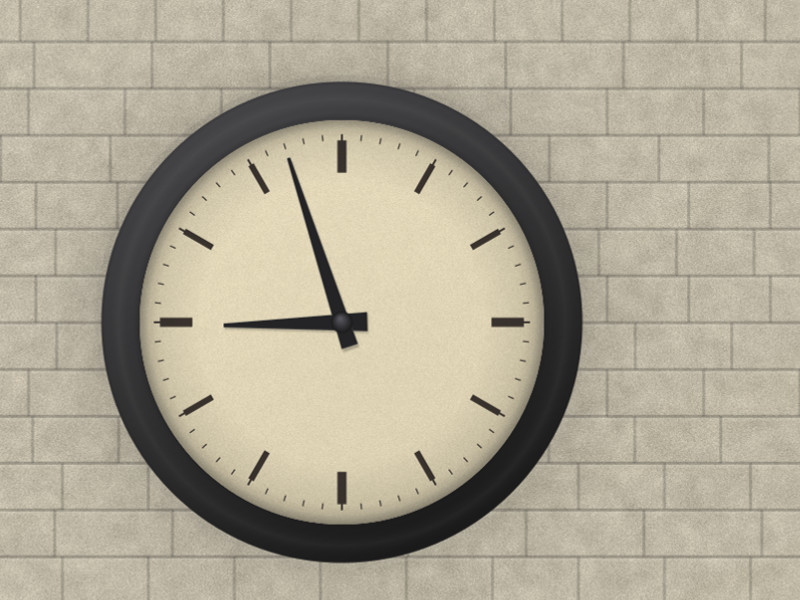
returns 8,57
